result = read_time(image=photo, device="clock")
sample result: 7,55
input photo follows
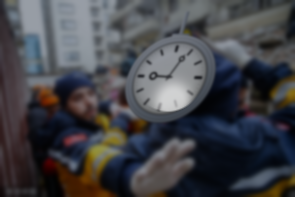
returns 9,04
